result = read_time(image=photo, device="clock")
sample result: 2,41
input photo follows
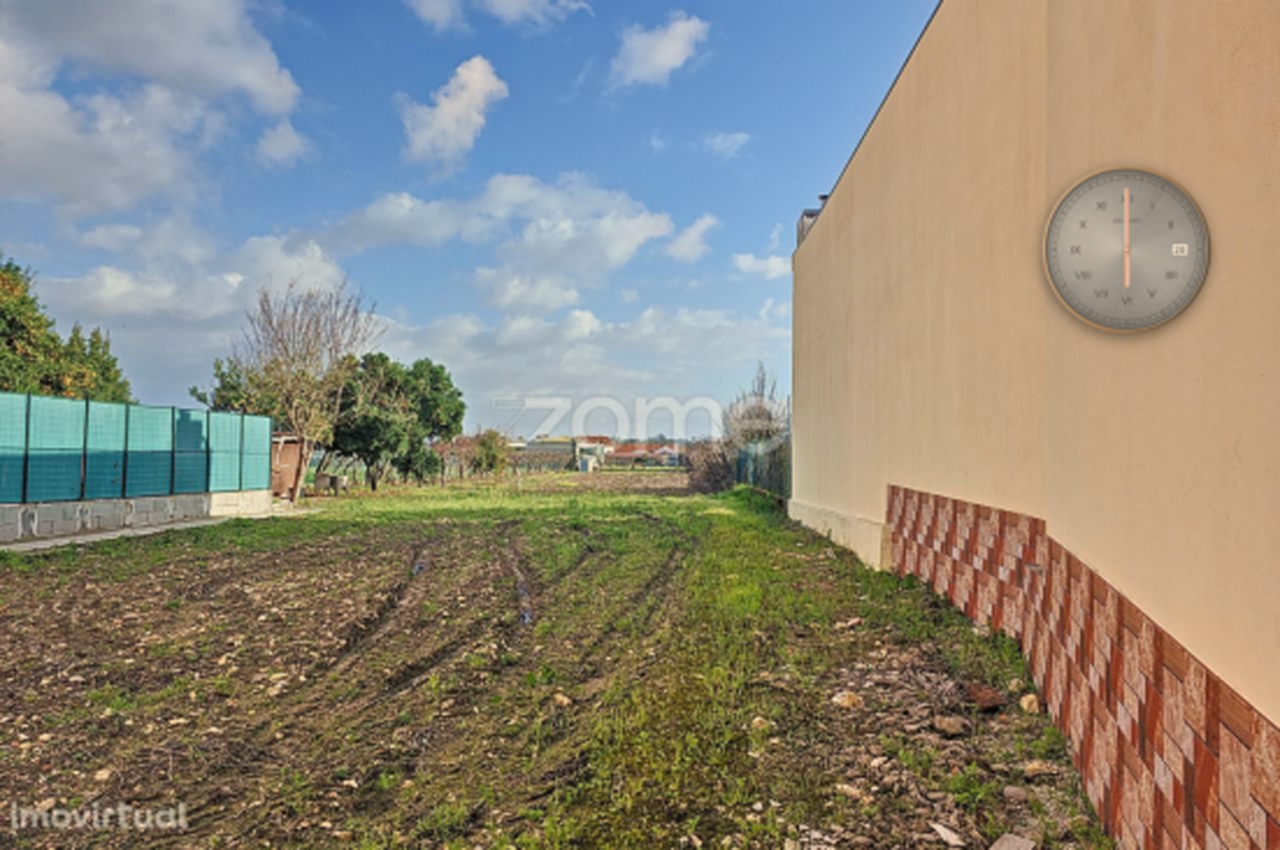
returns 6,00
